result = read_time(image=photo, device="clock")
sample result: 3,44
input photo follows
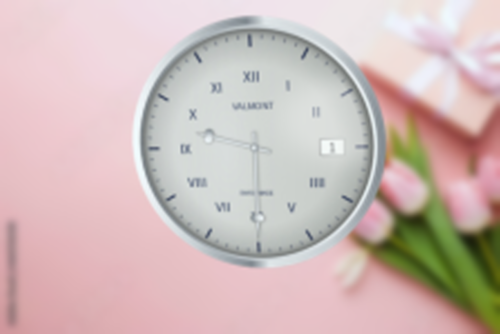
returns 9,30
